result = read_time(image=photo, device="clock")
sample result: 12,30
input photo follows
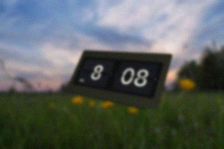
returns 8,08
